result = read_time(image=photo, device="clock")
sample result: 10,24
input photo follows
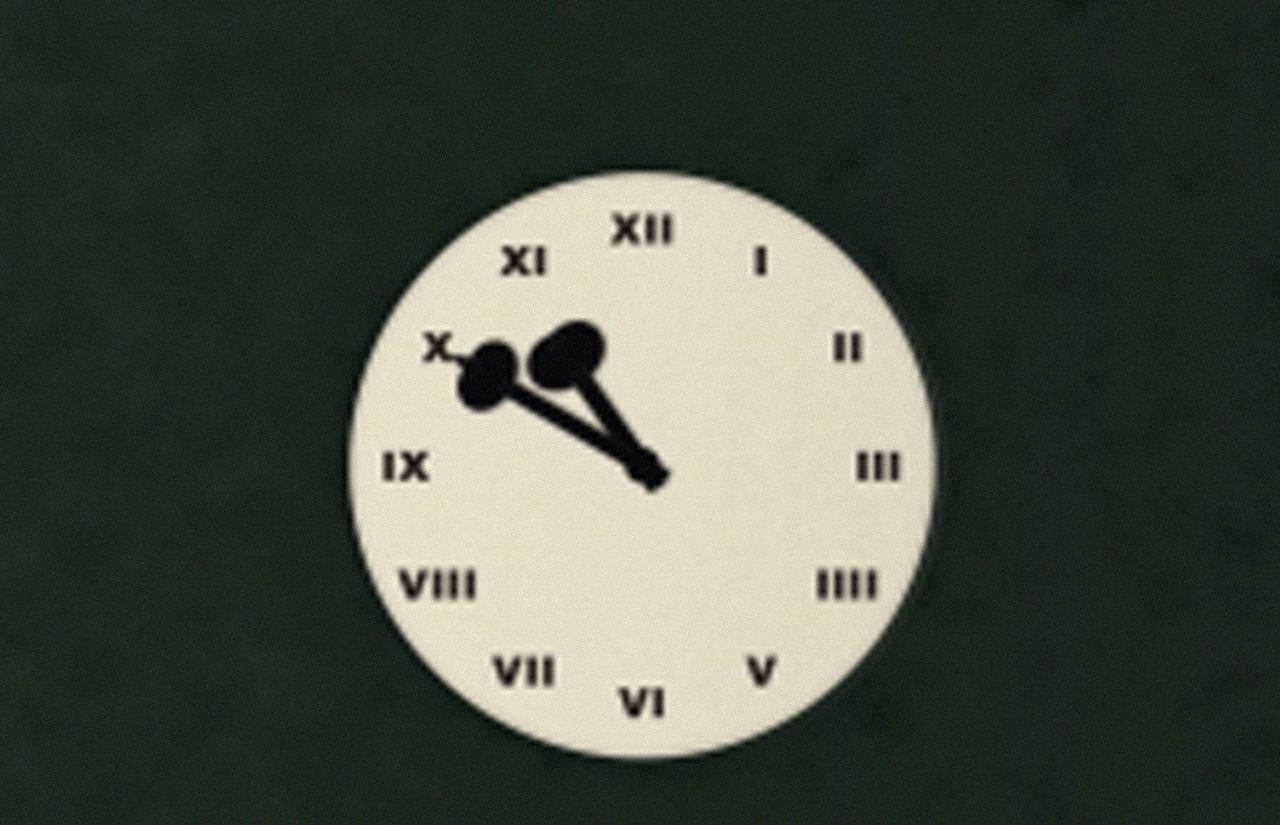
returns 10,50
